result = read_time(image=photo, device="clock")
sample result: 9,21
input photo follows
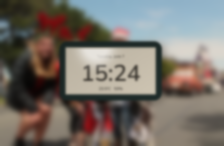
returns 15,24
